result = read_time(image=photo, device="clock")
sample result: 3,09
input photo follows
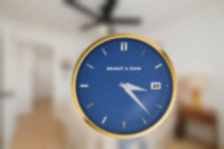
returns 3,23
